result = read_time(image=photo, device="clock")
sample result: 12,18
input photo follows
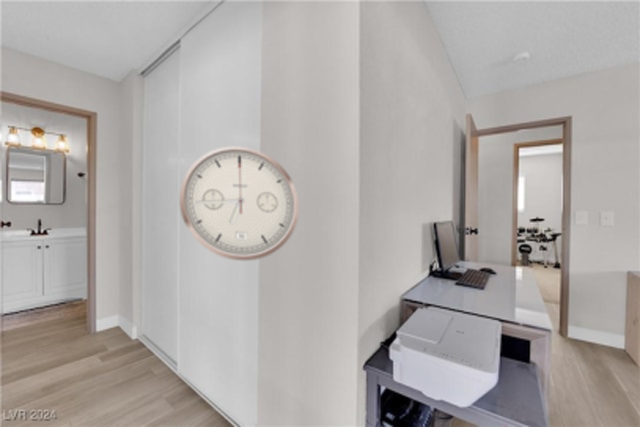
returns 6,44
